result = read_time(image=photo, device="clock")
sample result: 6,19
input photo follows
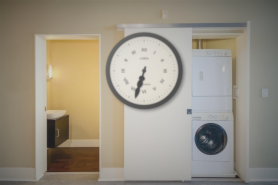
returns 6,33
